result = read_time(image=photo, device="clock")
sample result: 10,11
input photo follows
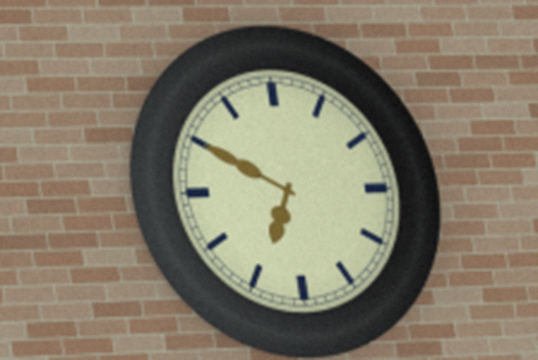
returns 6,50
